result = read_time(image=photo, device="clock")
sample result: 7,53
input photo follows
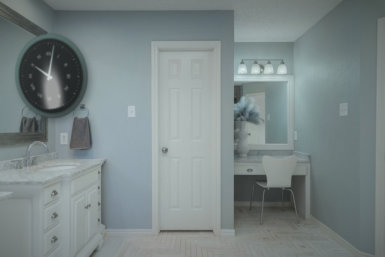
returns 10,02
